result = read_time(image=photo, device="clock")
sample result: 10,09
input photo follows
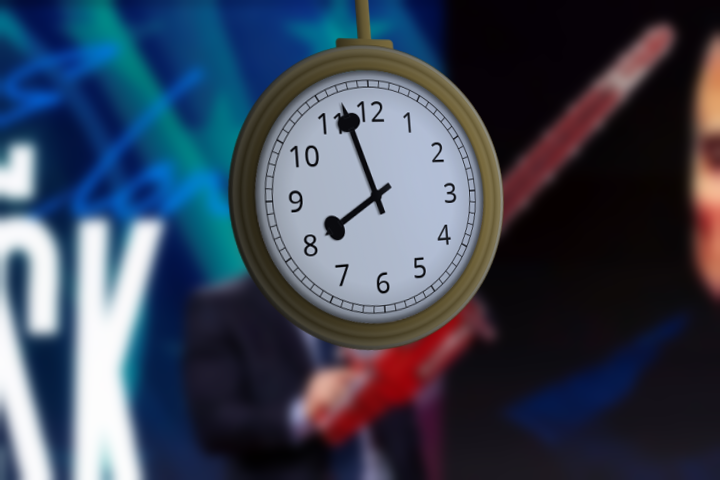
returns 7,57
